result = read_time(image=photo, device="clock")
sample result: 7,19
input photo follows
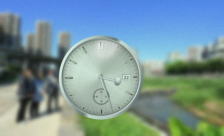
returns 3,27
